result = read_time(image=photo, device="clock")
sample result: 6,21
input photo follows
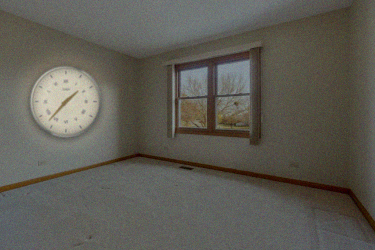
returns 1,37
